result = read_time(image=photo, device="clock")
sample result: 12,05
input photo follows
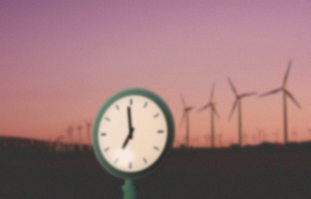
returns 6,59
